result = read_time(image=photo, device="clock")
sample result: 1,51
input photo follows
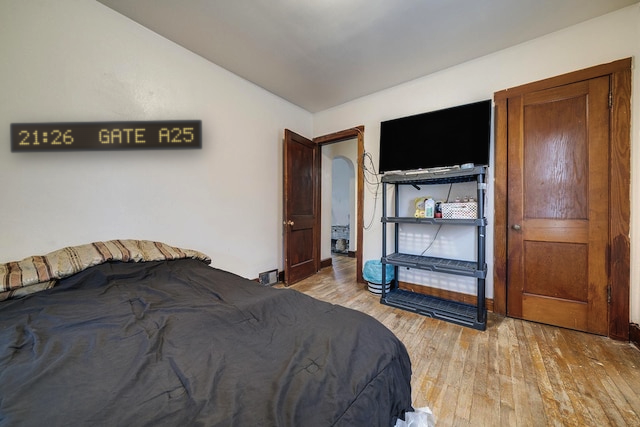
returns 21,26
